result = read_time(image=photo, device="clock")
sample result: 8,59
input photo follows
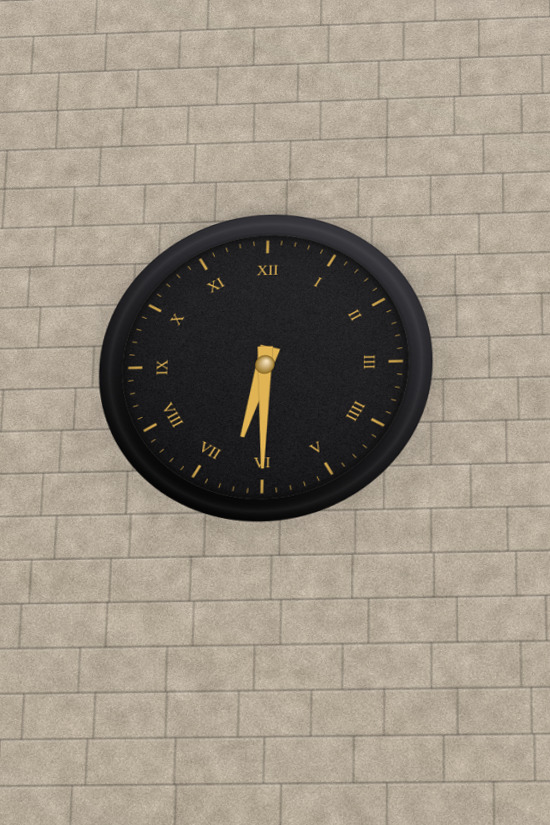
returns 6,30
